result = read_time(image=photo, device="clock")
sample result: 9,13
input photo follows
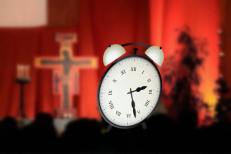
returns 2,27
